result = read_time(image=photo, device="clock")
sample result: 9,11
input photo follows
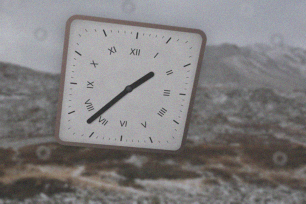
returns 1,37
